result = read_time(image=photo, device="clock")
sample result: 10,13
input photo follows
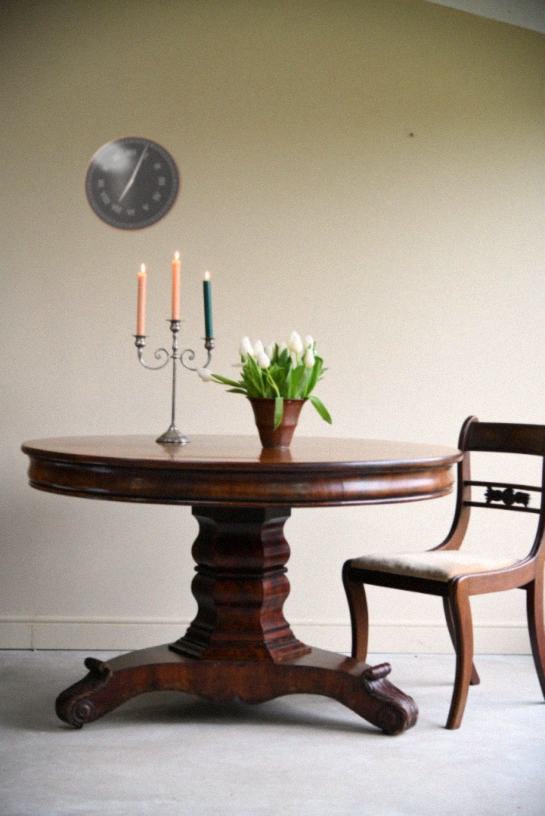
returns 7,04
